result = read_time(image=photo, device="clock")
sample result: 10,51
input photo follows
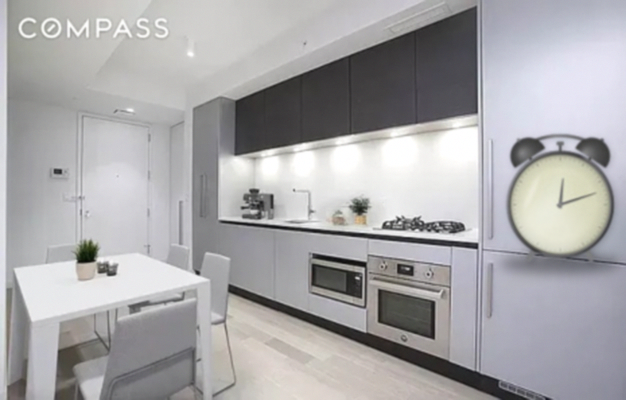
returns 12,12
